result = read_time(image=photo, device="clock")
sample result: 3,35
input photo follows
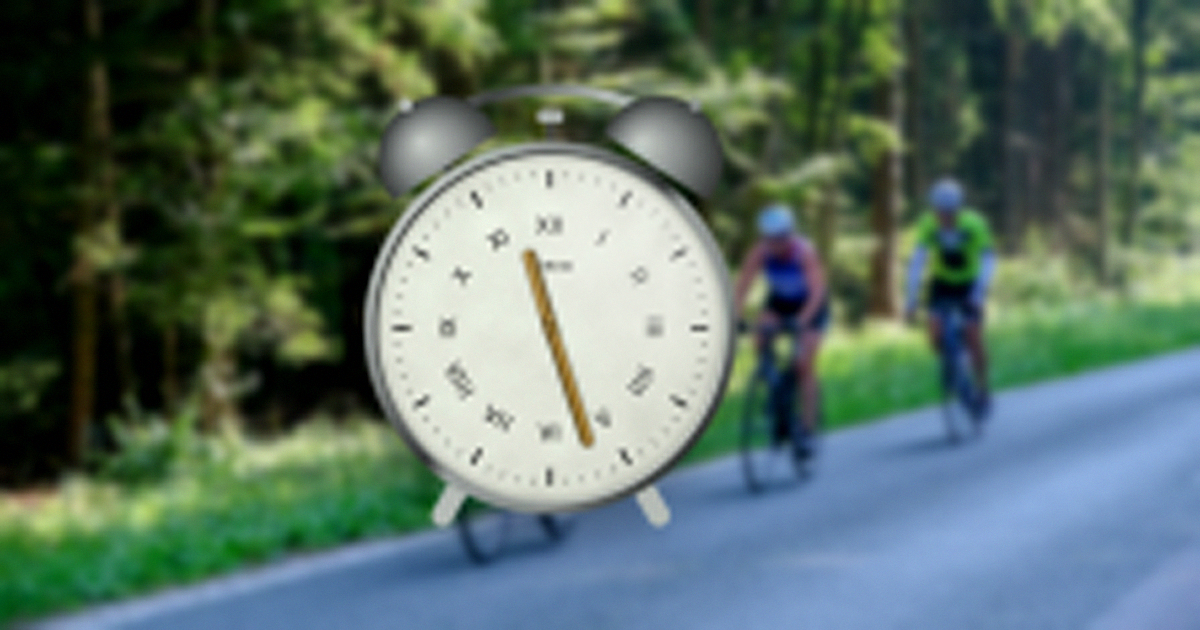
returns 11,27
